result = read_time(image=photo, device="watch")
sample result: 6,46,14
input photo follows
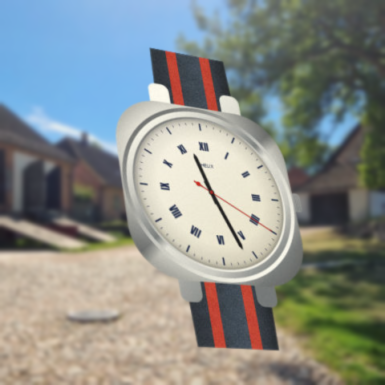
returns 11,26,20
